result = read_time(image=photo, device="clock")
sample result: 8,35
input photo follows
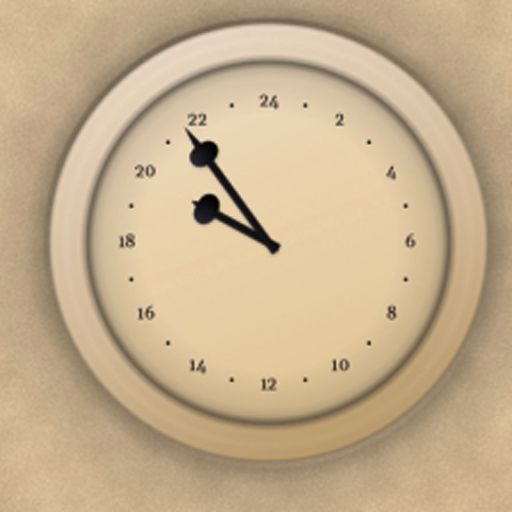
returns 19,54
